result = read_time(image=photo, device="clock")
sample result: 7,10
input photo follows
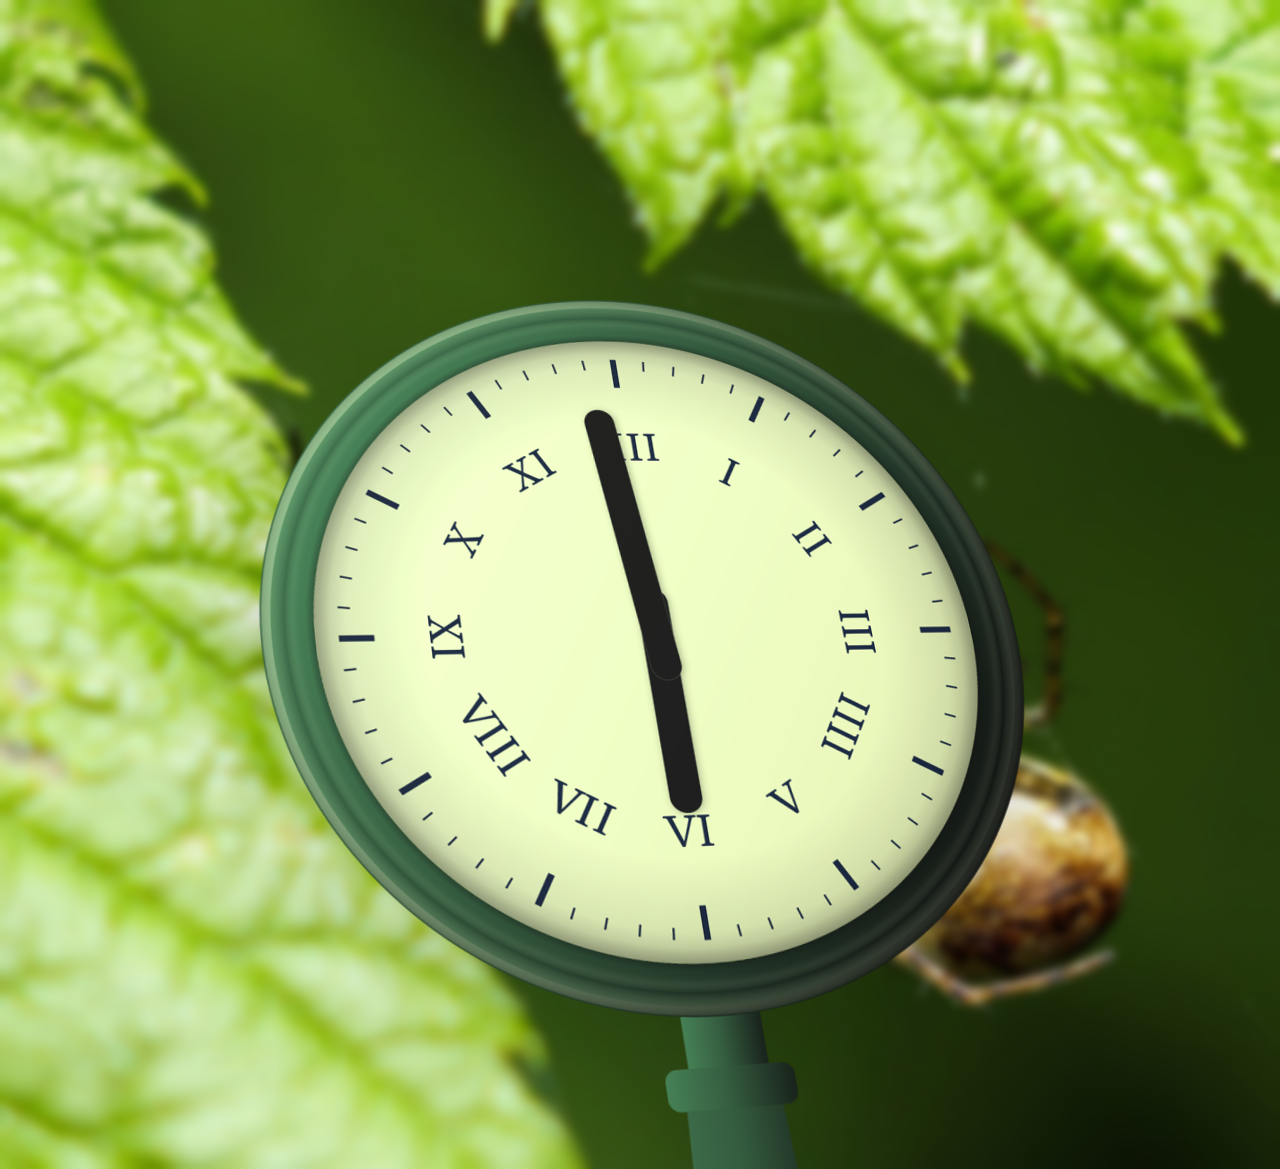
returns 5,59
